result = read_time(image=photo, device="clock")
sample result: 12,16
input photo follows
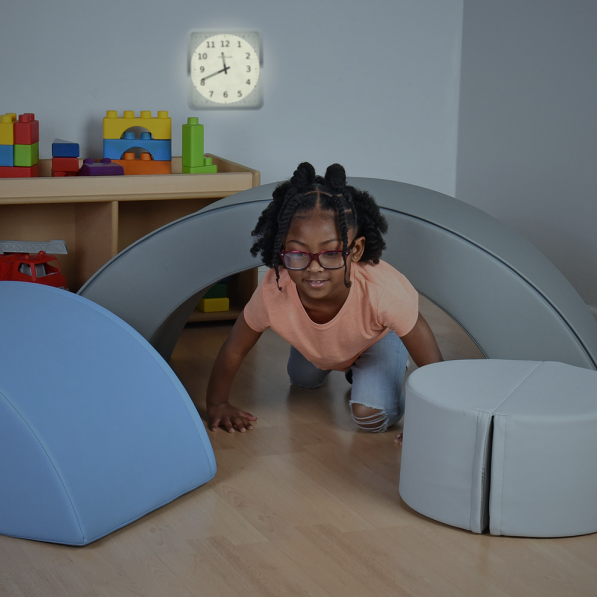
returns 11,41
